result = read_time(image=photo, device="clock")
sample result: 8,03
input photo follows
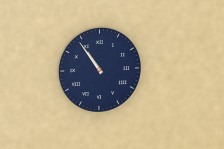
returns 10,54
